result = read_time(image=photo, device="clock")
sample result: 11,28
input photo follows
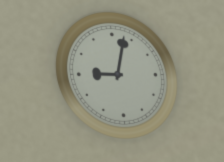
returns 9,03
